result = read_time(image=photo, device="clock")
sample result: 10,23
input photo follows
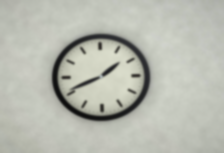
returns 1,41
